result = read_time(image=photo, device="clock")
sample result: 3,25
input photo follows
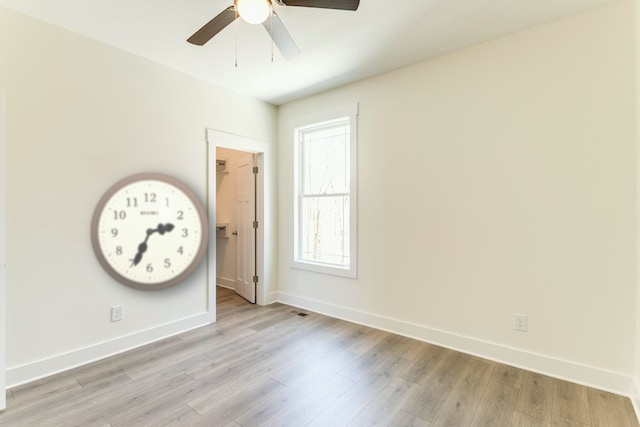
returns 2,34
